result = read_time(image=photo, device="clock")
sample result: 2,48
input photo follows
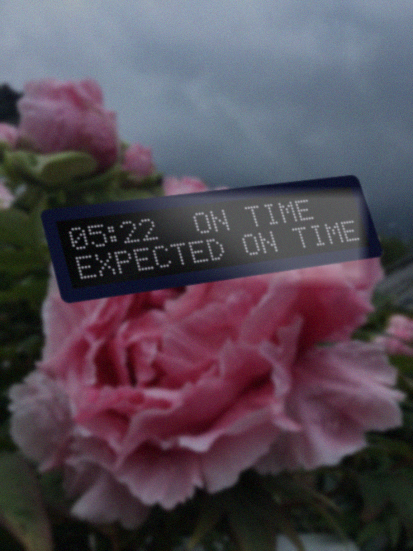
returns 5,22
